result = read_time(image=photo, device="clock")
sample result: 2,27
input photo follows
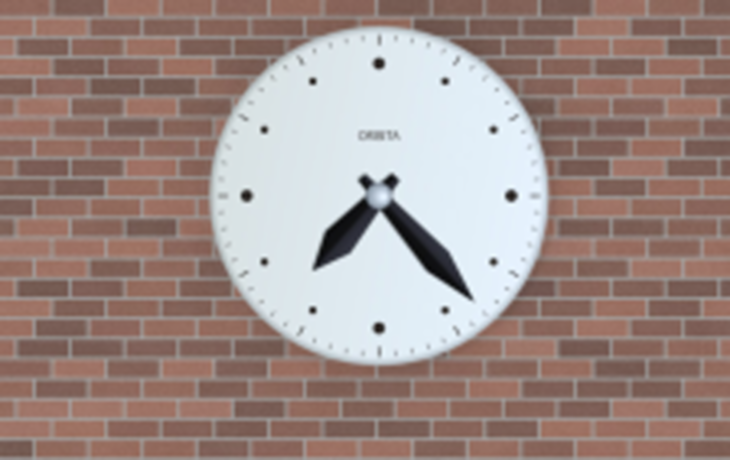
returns 7,23
